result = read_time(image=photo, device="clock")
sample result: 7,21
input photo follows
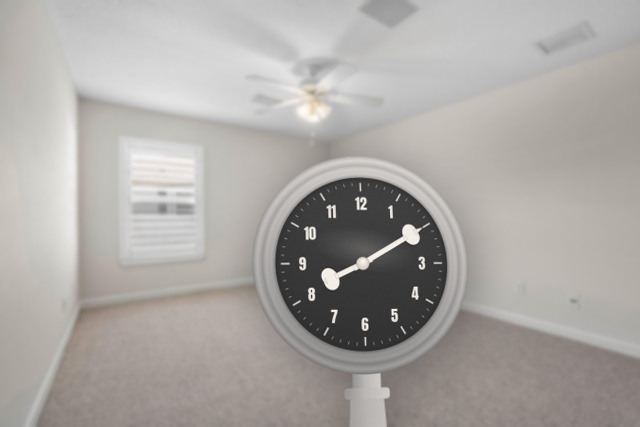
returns 8,10
